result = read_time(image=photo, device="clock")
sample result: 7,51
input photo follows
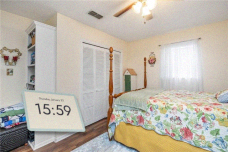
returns 15,59
